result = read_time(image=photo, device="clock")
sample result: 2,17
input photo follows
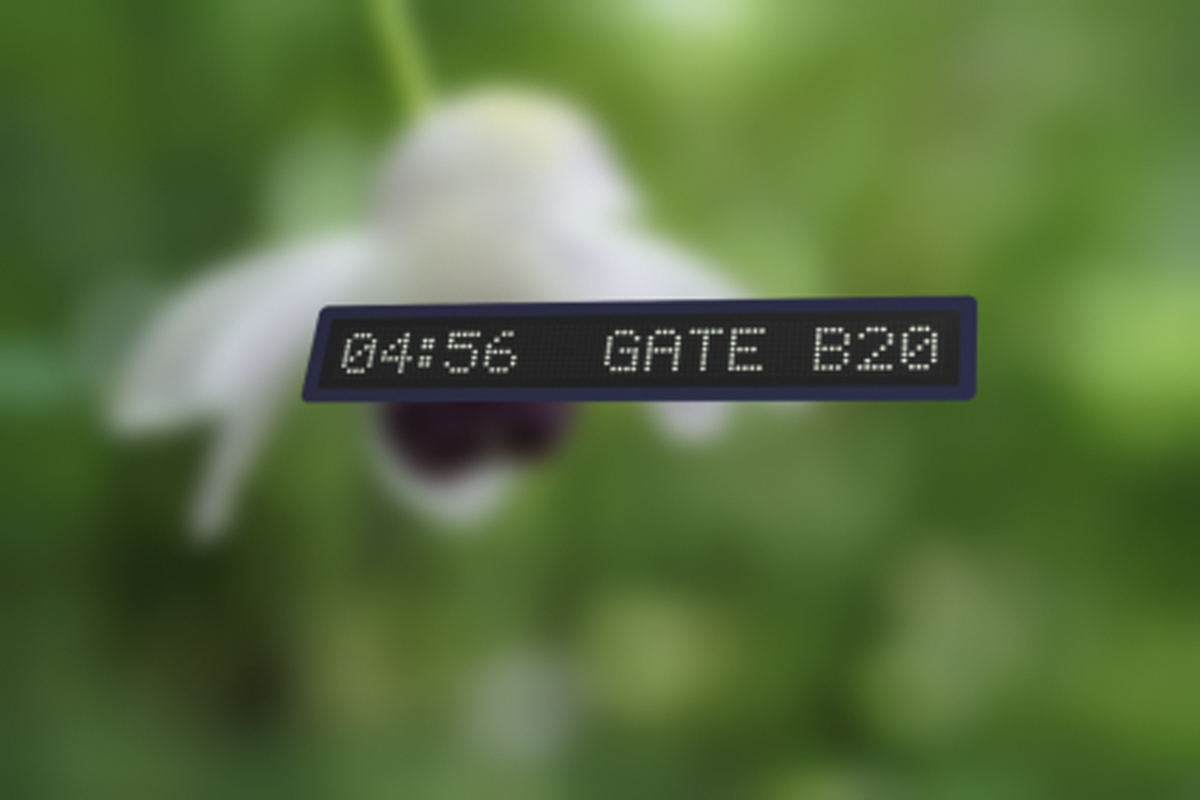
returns 4,56
